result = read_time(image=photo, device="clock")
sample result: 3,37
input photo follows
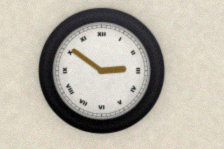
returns 2,51
